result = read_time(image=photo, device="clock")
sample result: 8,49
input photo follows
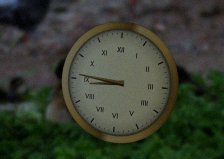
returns 8,46
